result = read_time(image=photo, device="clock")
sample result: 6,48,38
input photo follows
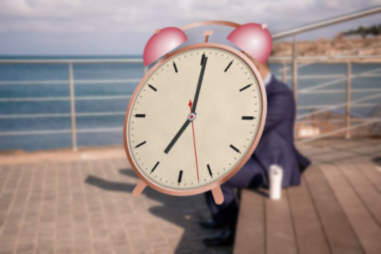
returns 7,00,27
